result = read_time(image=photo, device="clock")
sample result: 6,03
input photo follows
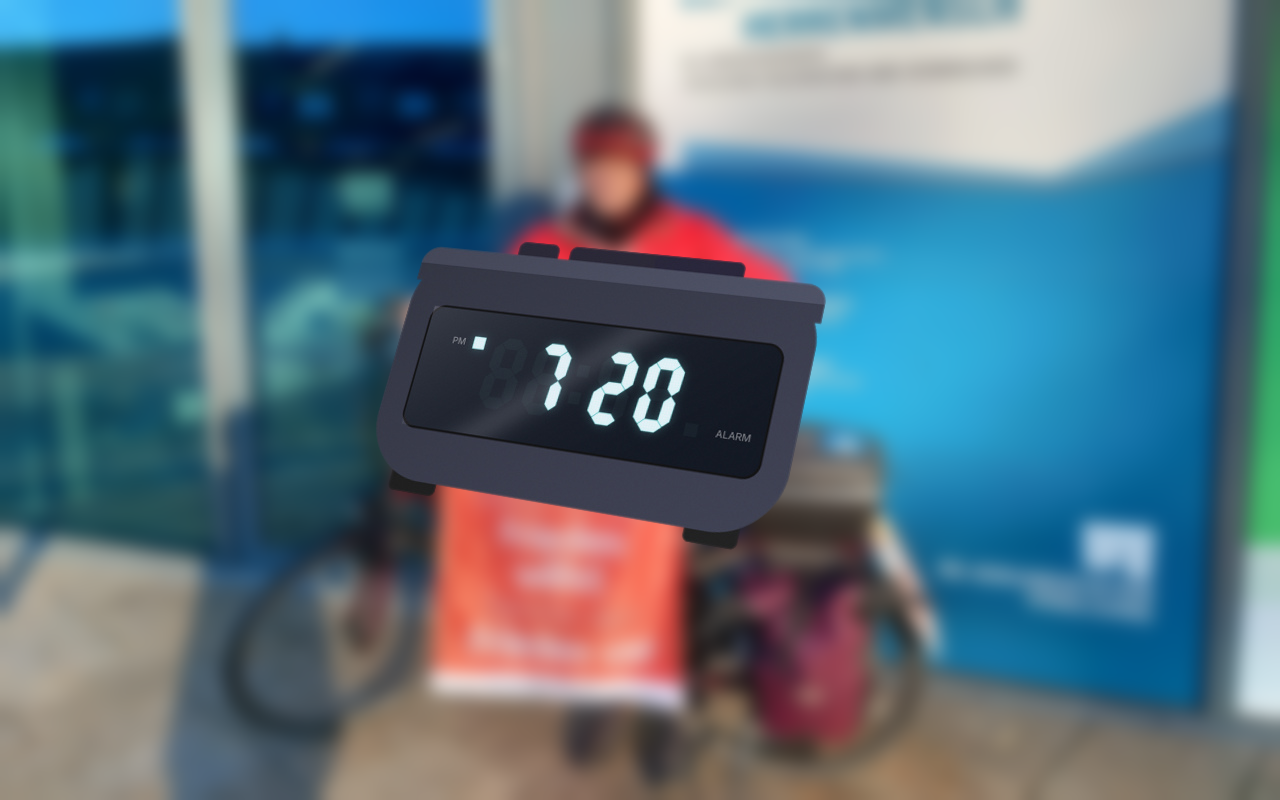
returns 7,20
